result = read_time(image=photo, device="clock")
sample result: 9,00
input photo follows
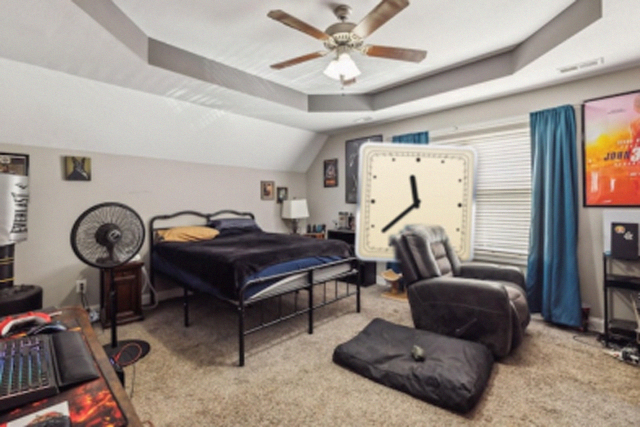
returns 11,38
